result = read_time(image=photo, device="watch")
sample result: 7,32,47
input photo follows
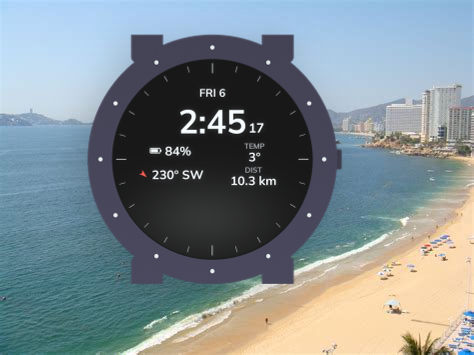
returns 2,45,17
